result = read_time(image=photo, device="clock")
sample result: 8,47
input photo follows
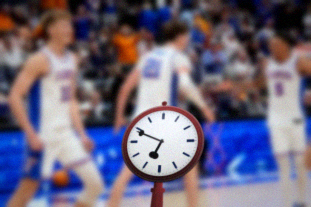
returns 6,49
